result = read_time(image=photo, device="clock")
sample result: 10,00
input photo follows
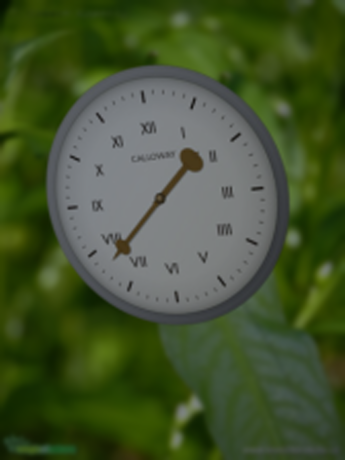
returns 1,38
